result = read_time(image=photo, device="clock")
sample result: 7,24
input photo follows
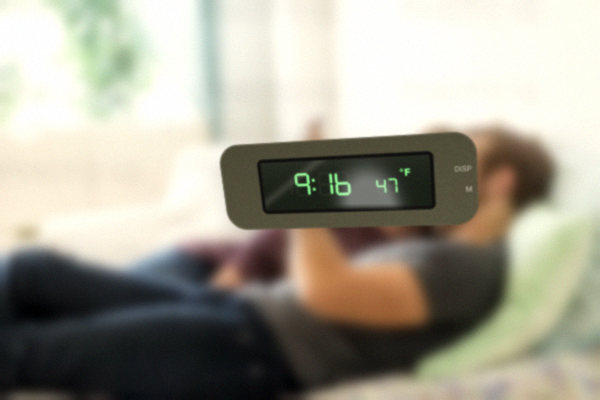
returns 9,16
